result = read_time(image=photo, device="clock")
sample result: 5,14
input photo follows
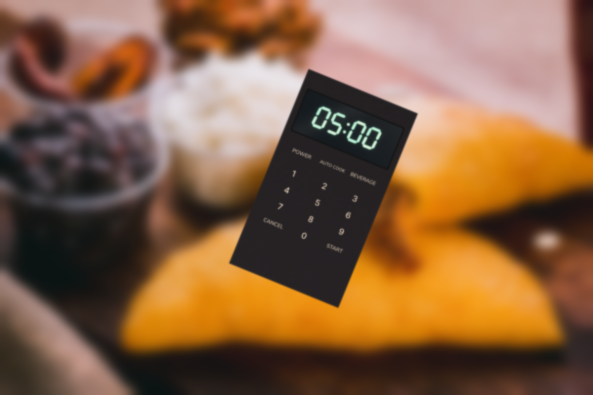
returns 5,00
